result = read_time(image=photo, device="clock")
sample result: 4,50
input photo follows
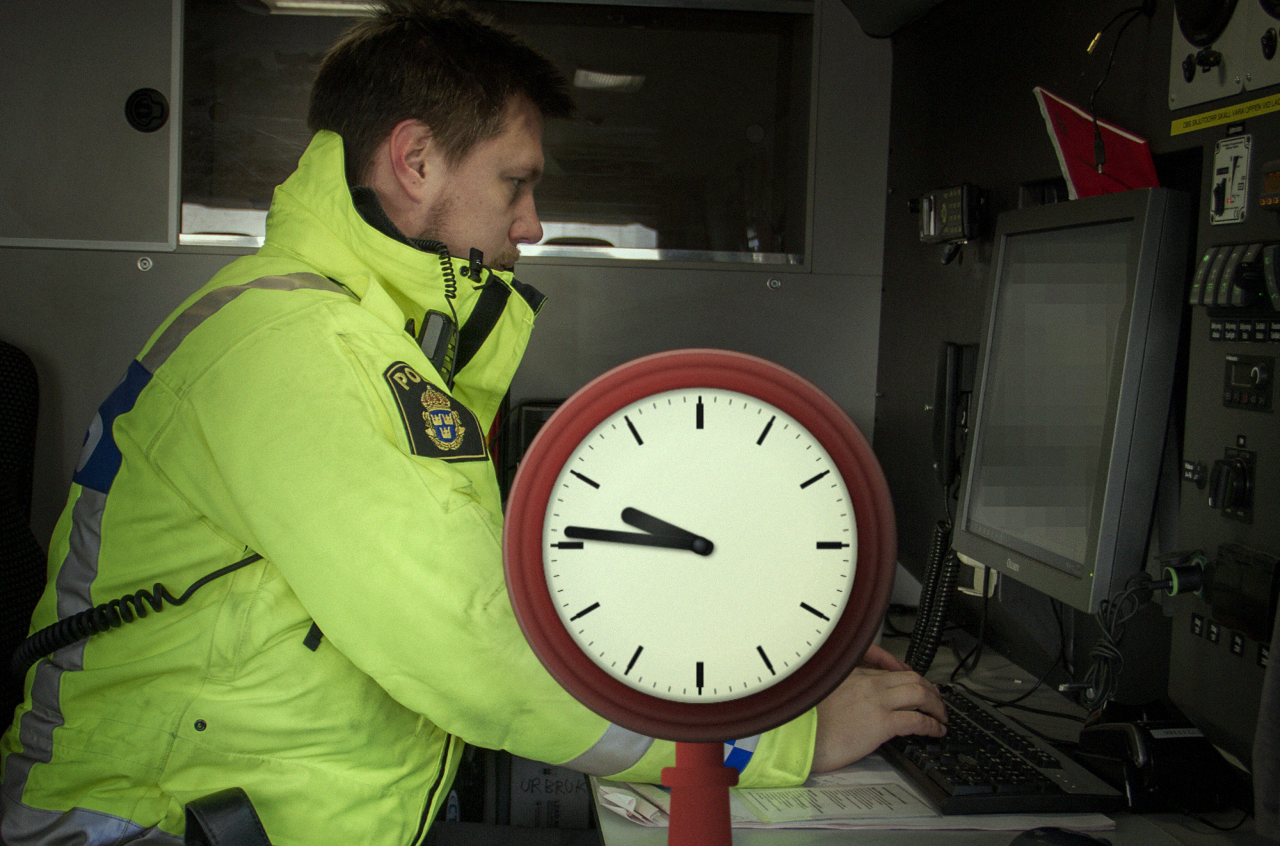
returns 9,46
